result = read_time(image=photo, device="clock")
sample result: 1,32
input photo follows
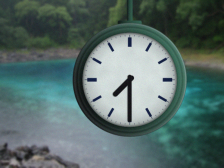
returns 7,30
